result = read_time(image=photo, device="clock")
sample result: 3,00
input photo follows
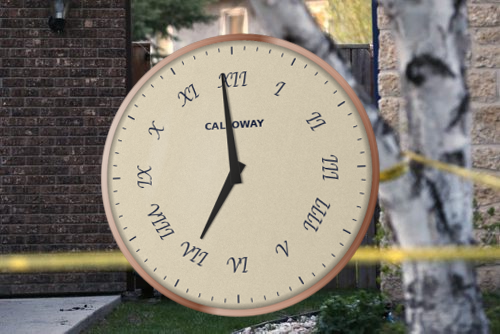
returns 6,59
